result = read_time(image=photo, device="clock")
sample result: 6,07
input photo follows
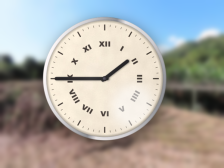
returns 1,45
